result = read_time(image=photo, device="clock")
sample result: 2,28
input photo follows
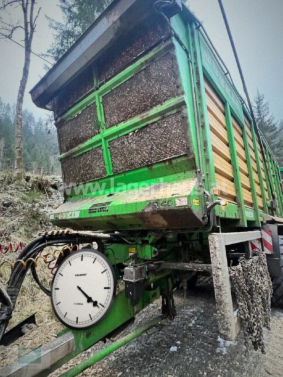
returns 4,21
